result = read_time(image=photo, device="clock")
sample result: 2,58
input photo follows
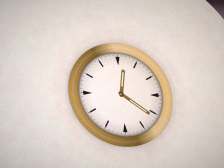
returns 12,21
